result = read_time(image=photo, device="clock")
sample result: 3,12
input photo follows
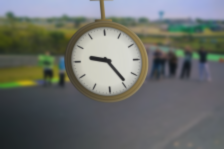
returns 9,24
